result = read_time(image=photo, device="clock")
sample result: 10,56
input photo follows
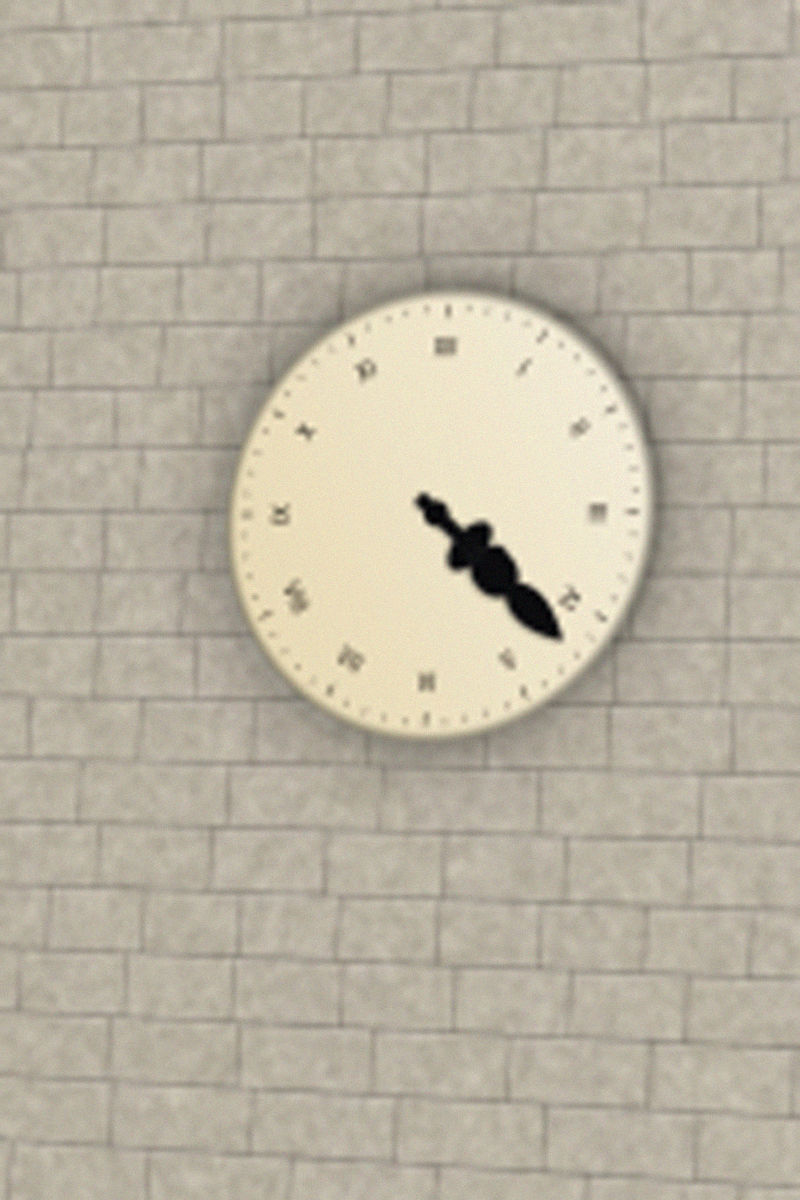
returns 4,22
